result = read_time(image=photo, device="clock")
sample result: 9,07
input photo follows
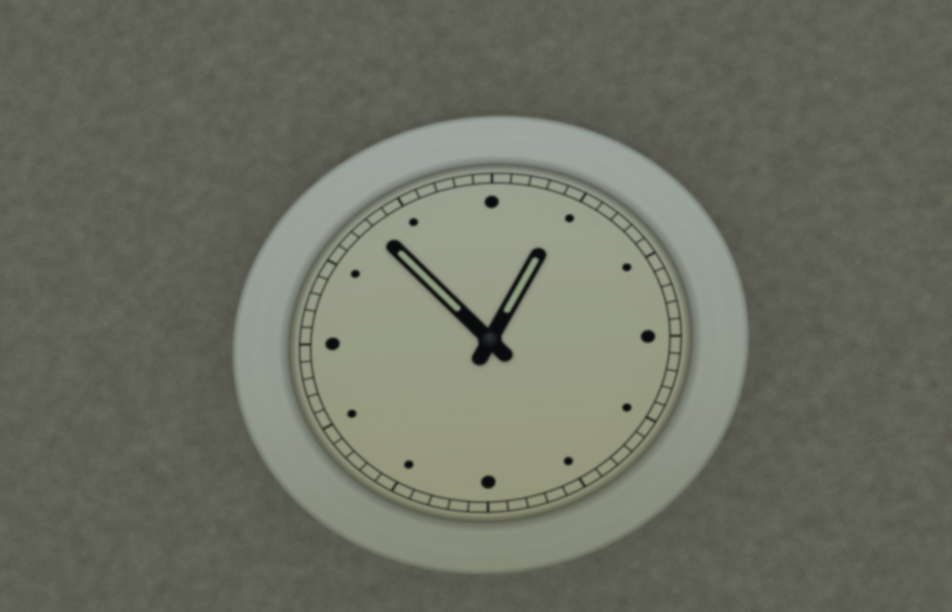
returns 12,53
